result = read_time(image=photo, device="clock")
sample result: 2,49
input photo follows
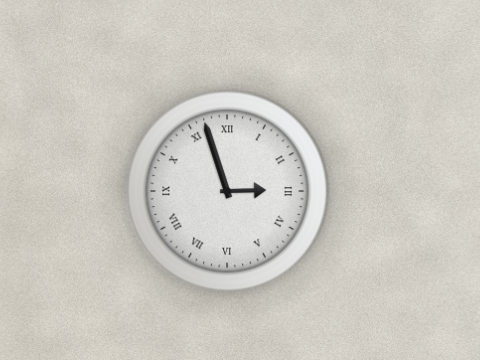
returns 2,57
